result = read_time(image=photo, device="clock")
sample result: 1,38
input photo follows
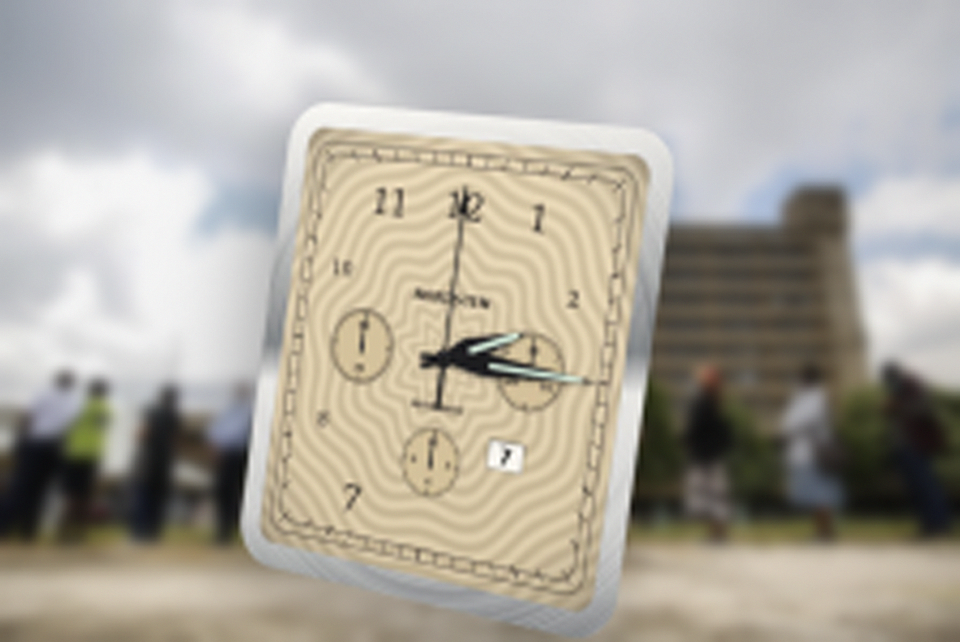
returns 2,15
